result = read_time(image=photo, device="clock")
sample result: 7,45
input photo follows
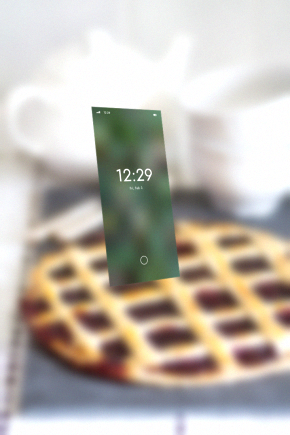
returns 12,29
